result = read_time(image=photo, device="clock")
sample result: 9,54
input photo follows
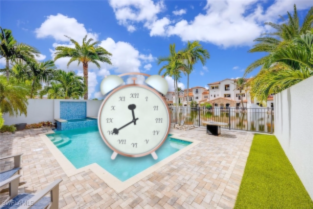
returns 11,40
